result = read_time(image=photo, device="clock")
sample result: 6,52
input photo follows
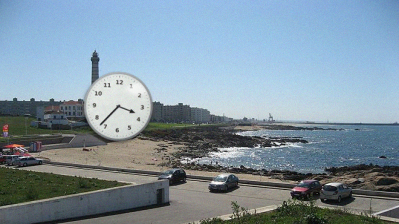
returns 3,37
